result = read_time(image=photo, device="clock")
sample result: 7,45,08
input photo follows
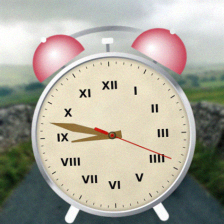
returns 8,47,19
